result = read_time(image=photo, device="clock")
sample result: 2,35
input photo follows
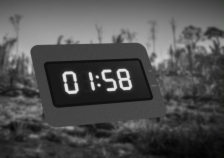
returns 1,58
